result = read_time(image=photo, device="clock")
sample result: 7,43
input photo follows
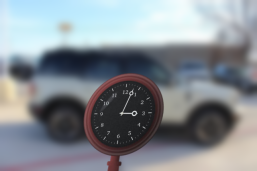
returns 3,03
